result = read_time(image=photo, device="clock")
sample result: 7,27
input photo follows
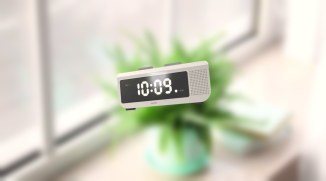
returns 10,09
